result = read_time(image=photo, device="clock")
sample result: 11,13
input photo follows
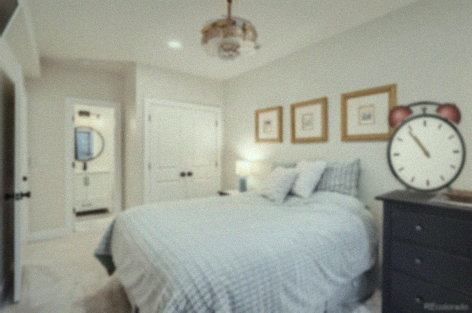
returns 10,54
